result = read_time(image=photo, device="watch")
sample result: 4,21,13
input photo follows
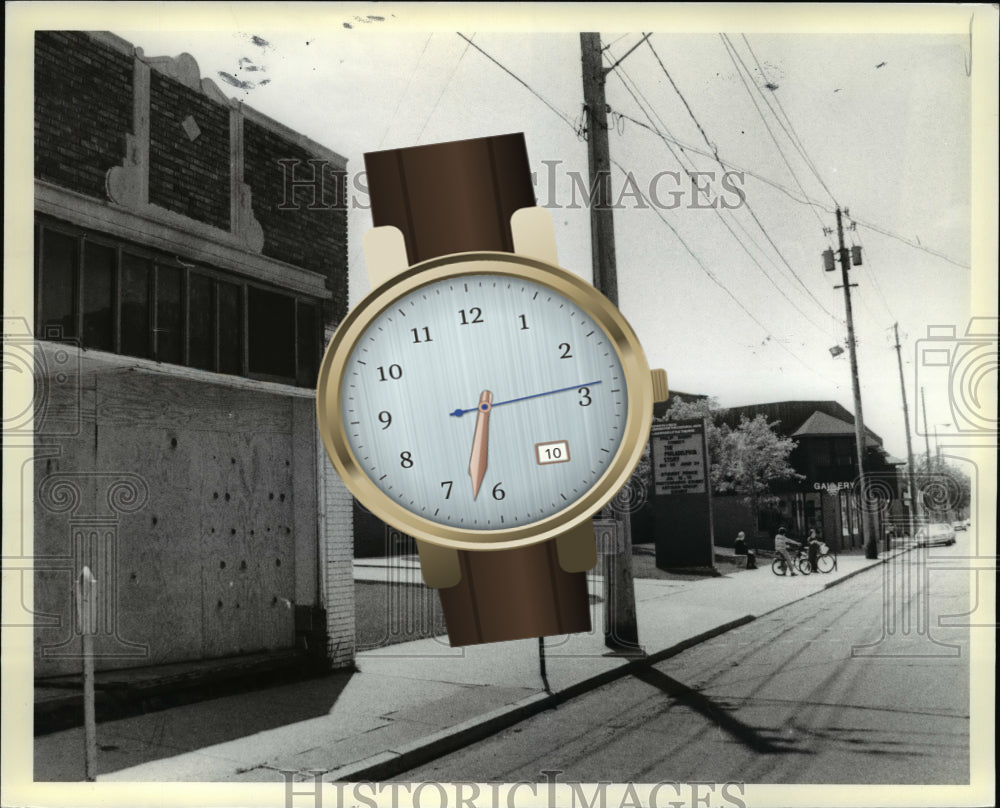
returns 6,32,14
